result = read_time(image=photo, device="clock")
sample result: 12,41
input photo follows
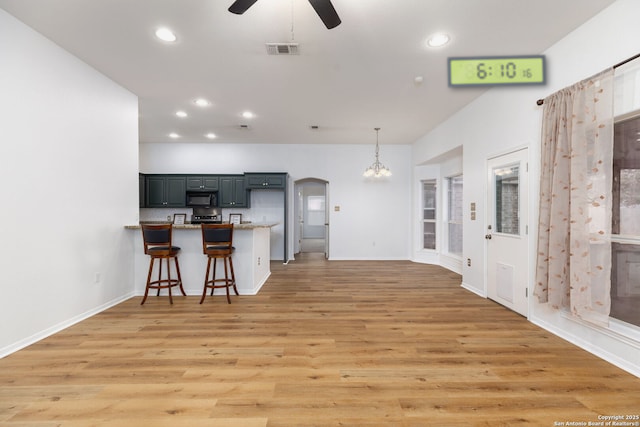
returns 6,10
